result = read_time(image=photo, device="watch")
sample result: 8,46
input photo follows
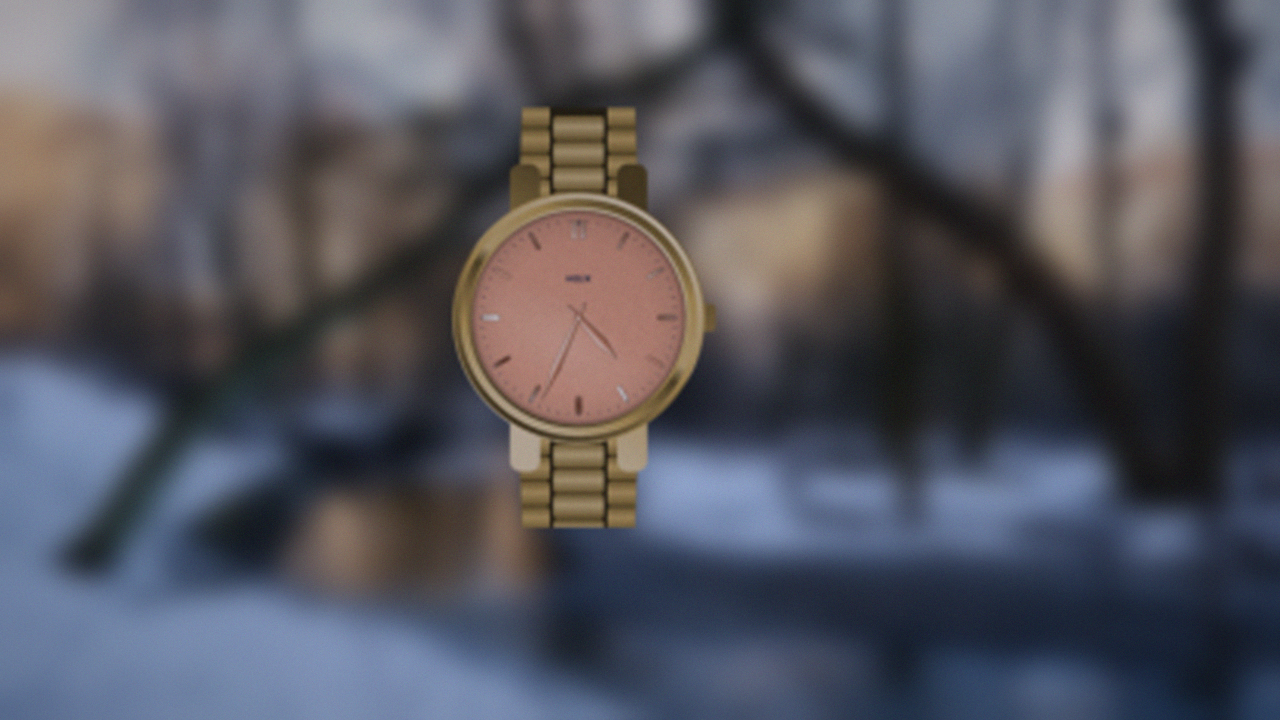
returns 4,34
